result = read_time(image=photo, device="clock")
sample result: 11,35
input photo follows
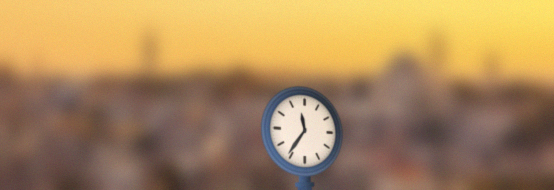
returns 11,36
